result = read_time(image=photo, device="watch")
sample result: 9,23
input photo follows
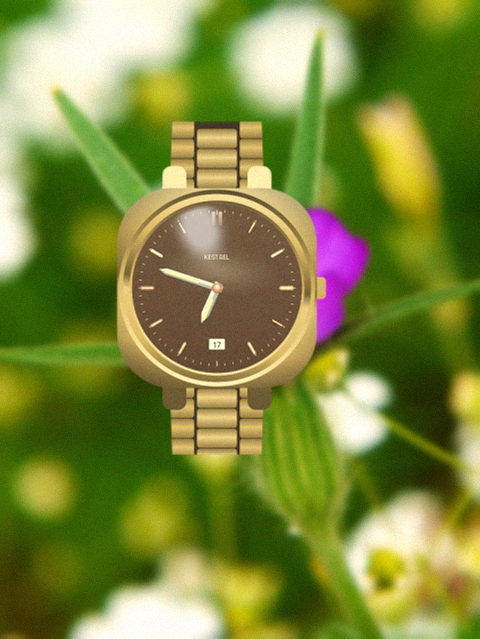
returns 6,48
